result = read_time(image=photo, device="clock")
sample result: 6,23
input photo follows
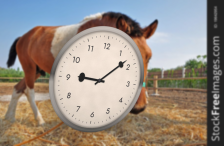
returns 9,08
